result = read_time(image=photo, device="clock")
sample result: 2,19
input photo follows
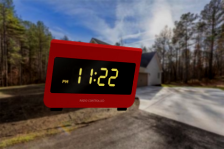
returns 11,22
